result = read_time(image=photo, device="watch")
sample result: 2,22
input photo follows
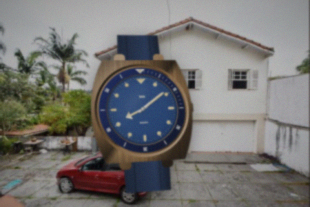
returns 8,09
